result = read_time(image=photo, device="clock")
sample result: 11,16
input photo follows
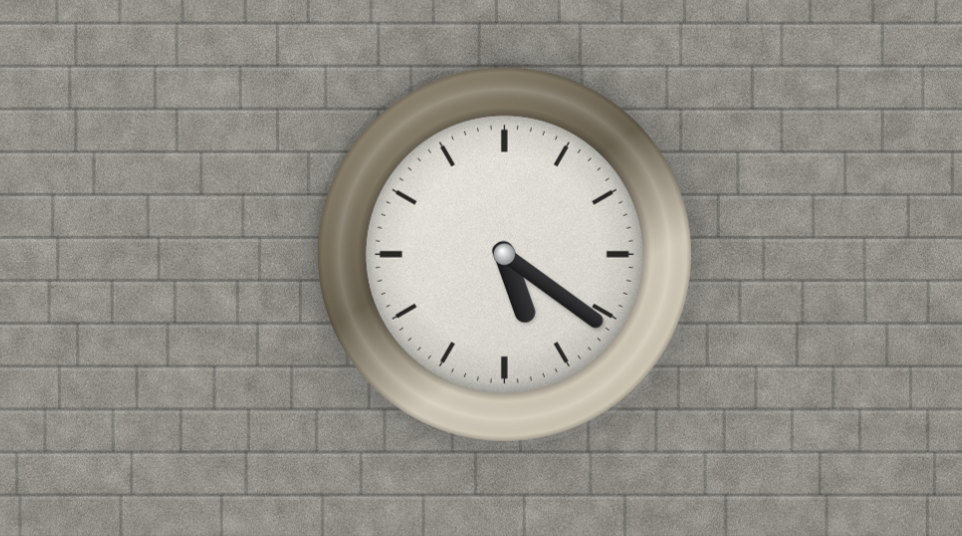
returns 5,21
